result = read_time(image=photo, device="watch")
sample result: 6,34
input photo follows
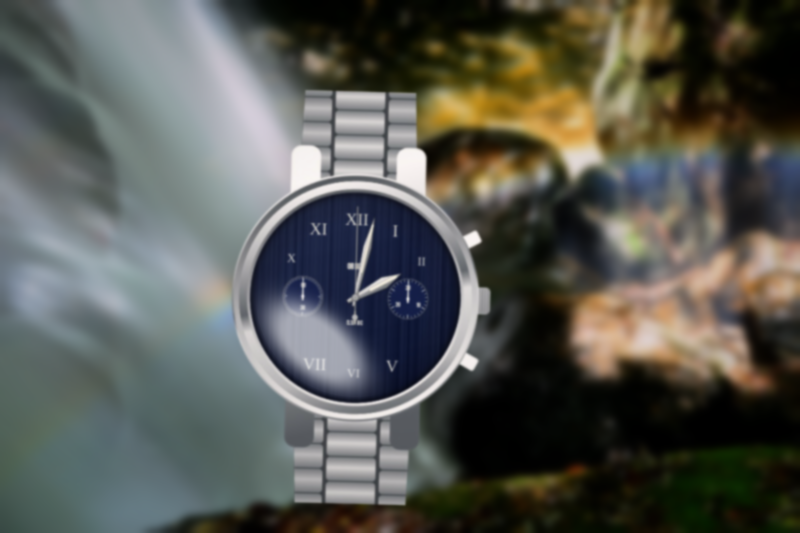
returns 2,02
